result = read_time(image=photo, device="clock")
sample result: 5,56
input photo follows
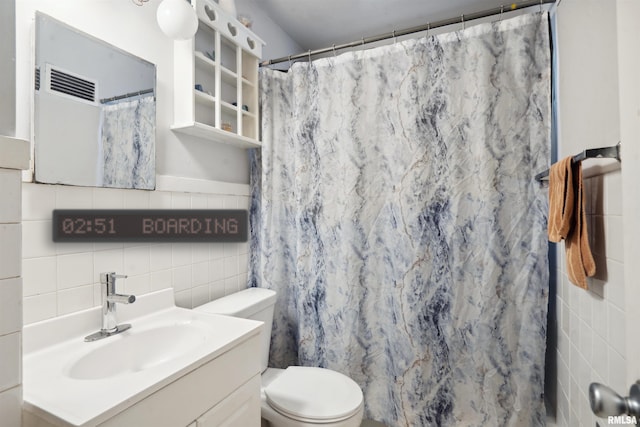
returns 2,51
